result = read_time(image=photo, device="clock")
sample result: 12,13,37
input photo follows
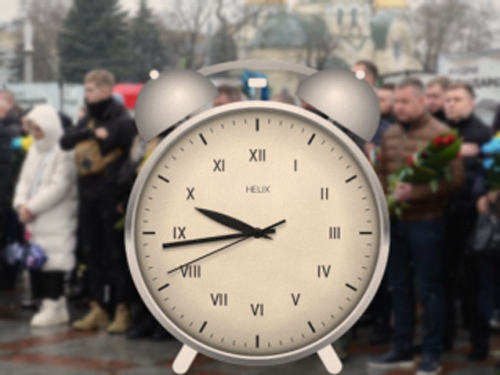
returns 9,43,41
